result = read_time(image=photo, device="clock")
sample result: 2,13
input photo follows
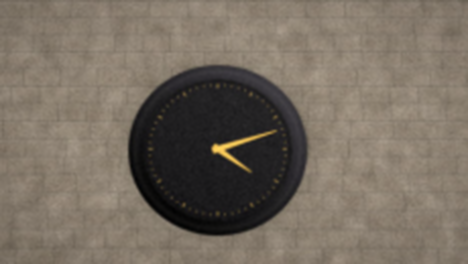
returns 4,12
